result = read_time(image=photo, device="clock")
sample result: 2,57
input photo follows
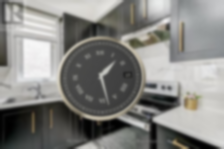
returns 1,28
